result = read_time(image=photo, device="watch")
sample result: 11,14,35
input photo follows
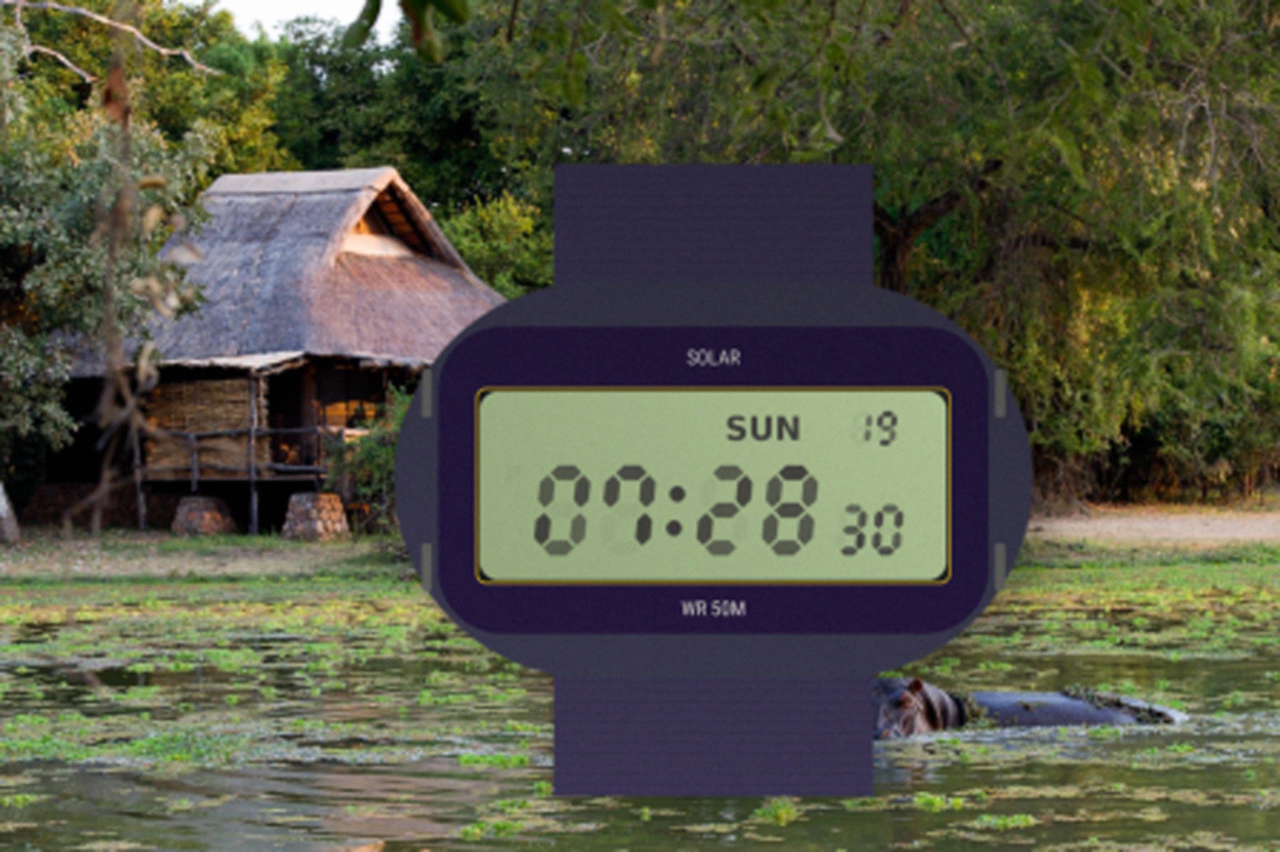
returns 7,28,30
